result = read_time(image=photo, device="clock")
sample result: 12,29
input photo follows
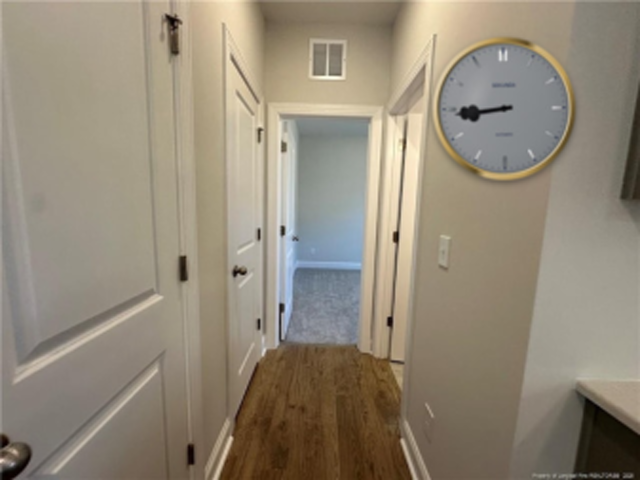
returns 8,44
